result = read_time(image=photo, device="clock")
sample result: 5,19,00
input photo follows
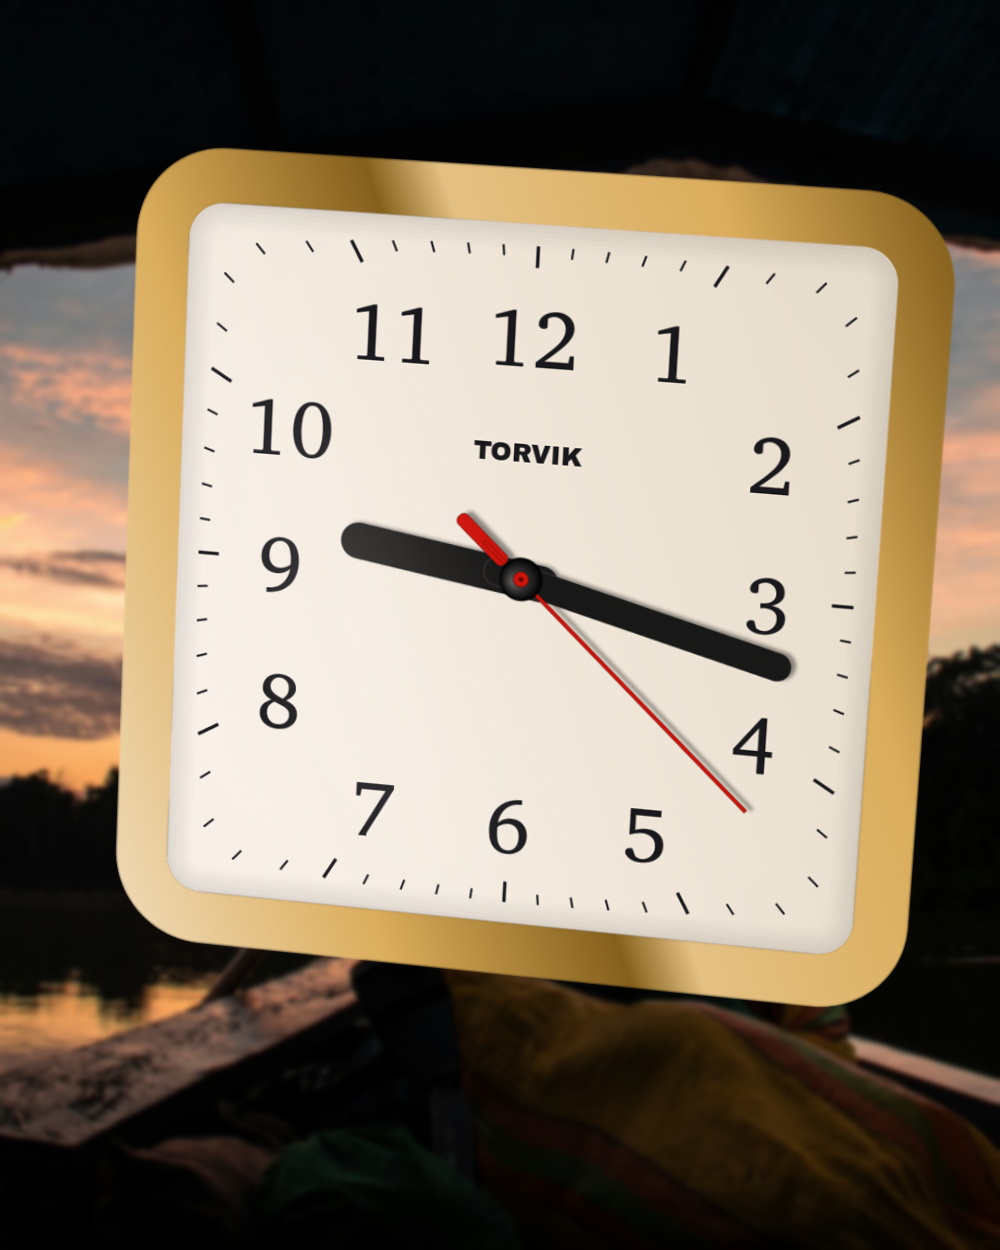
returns 9,17,22
